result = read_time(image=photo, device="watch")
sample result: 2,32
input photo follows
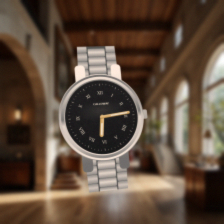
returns 6,14
